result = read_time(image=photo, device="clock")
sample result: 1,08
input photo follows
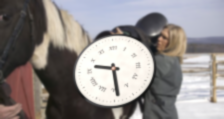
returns 9,29
